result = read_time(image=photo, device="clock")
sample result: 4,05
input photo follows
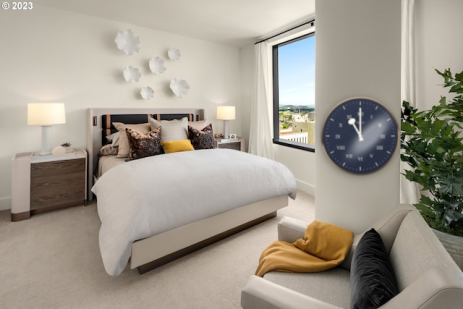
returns 11,00
